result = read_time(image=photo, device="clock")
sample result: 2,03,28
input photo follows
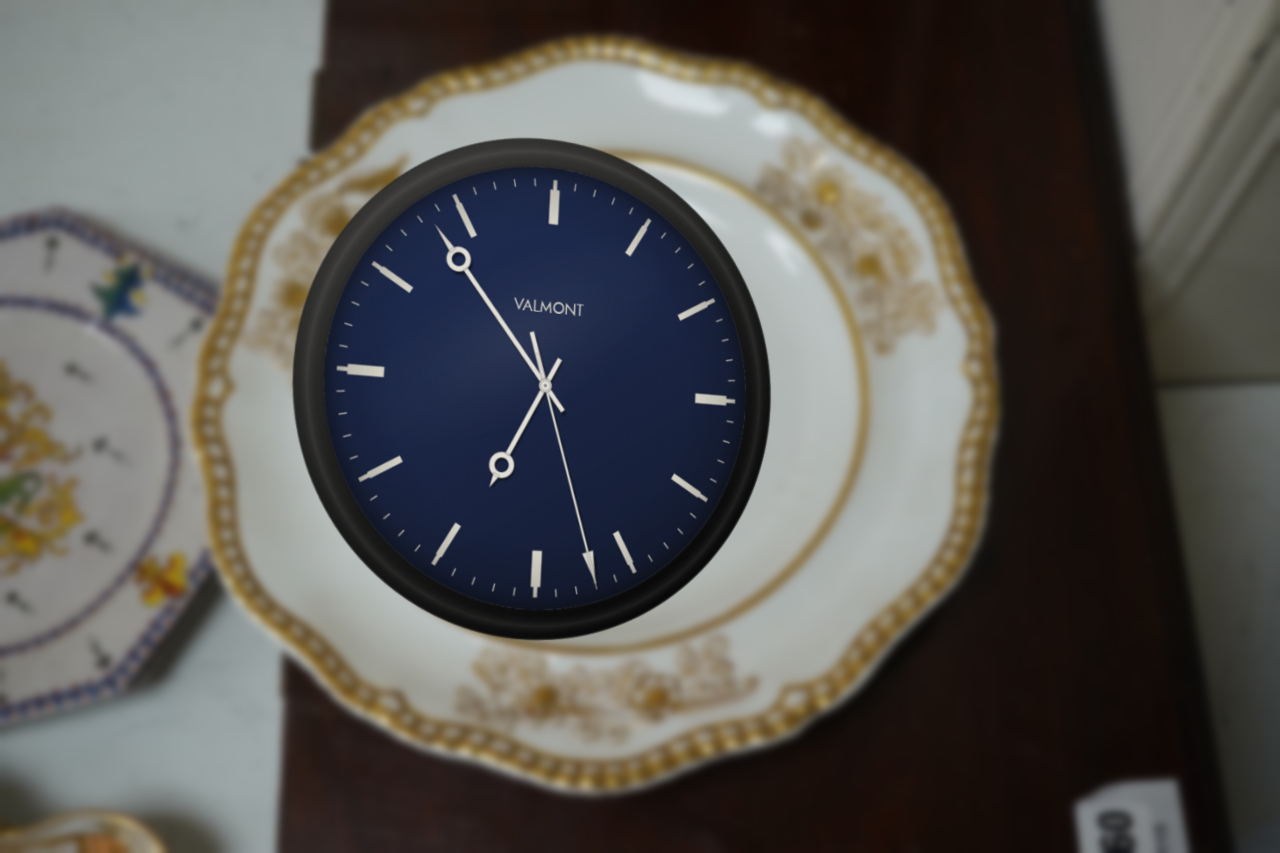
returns 6,53,27
